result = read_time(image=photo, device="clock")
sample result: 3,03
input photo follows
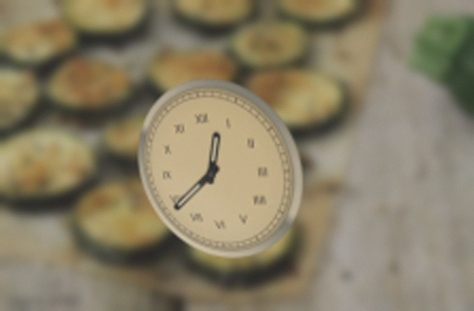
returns 12,39
